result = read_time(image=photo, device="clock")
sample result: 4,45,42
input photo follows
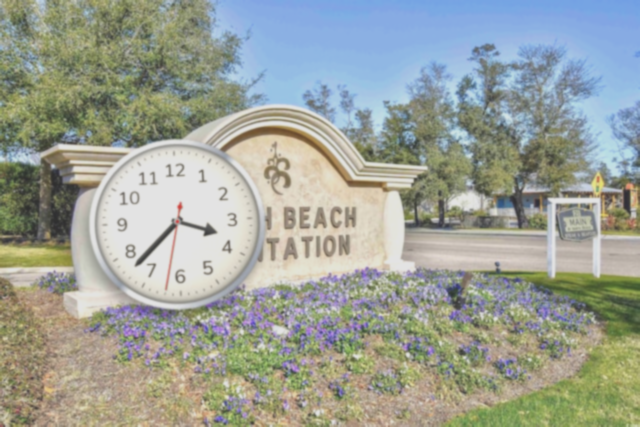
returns 3,37,32
